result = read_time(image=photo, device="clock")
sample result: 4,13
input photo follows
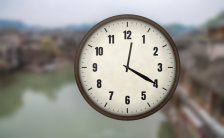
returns 12,20
